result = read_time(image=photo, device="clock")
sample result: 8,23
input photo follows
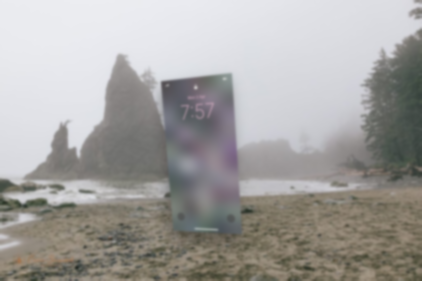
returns 7,57
